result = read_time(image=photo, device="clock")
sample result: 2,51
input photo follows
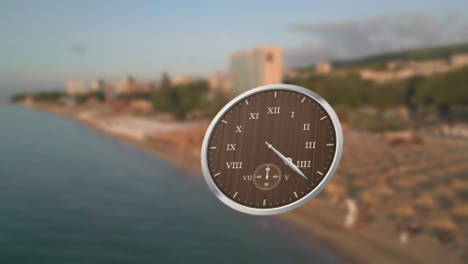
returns 4,22
